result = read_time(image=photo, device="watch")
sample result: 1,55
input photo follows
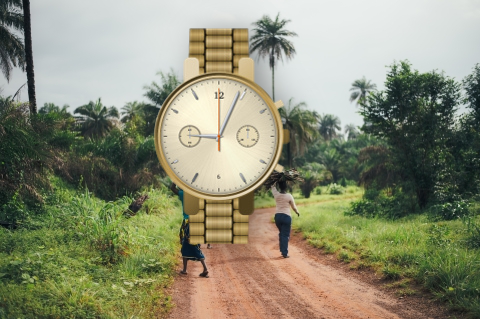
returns 9,04
